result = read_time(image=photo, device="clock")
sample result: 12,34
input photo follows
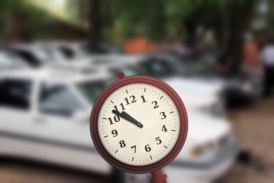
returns 10,53
